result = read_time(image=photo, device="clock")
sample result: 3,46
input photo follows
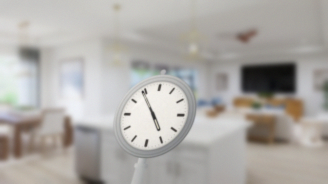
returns 4,54
